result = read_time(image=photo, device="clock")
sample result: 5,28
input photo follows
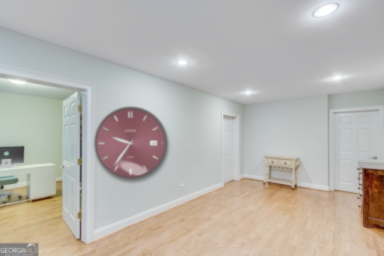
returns 9,36
